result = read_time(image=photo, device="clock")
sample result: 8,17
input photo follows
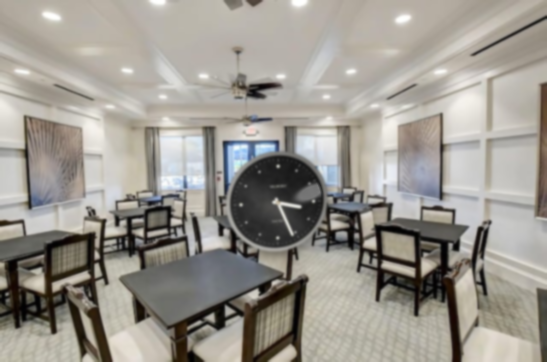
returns 3,26
